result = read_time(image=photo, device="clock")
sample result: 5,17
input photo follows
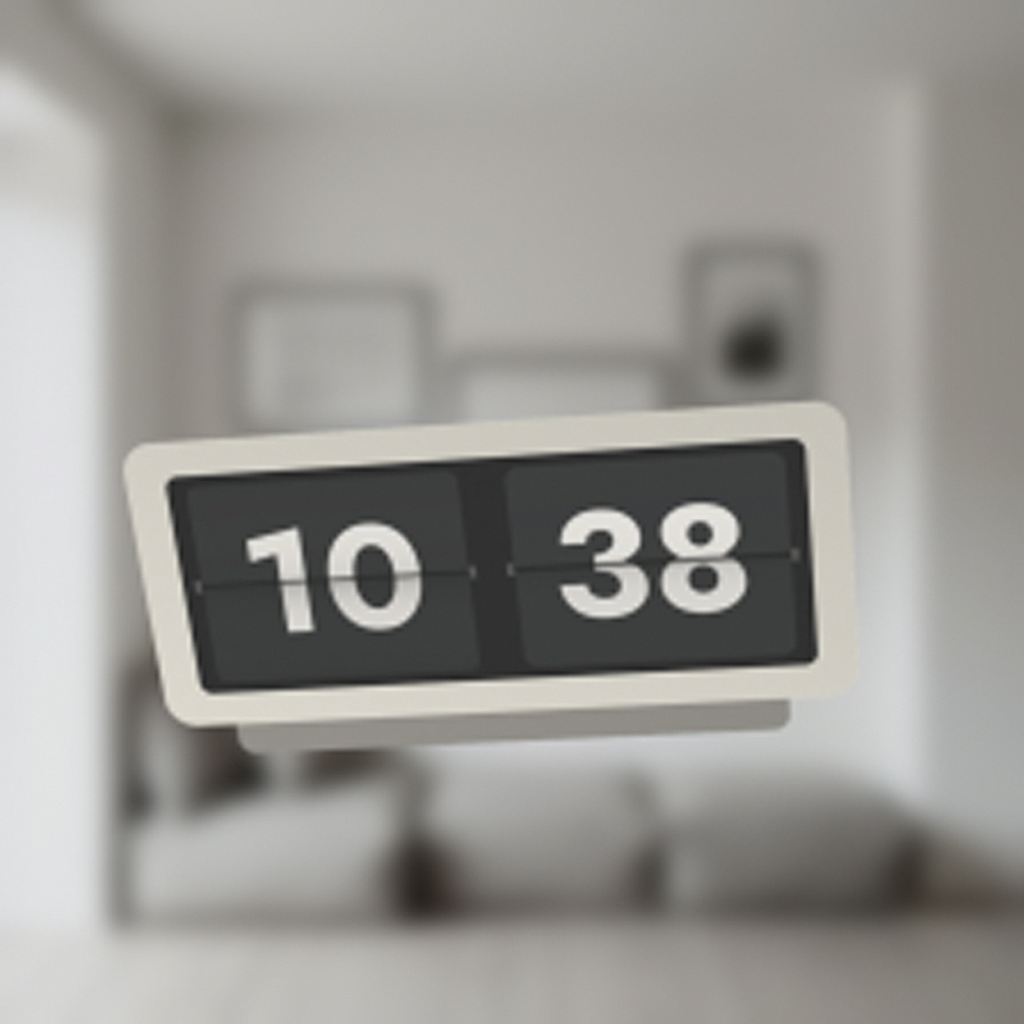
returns 10,38
